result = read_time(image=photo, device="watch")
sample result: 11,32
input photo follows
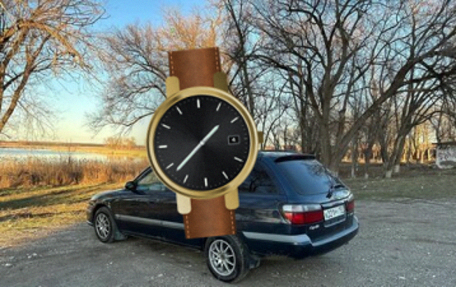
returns 1,38
